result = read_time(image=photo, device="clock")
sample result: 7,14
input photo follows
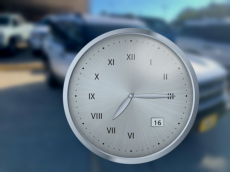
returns 7,15
